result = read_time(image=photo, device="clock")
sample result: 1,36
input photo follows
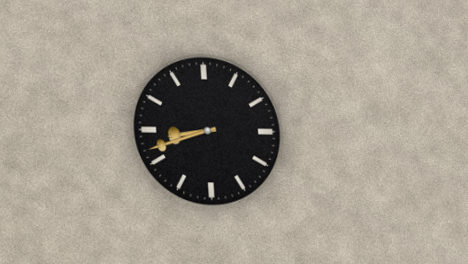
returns 8,42
